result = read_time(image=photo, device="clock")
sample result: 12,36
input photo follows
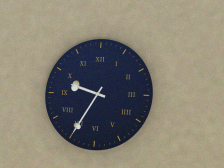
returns 9,35
